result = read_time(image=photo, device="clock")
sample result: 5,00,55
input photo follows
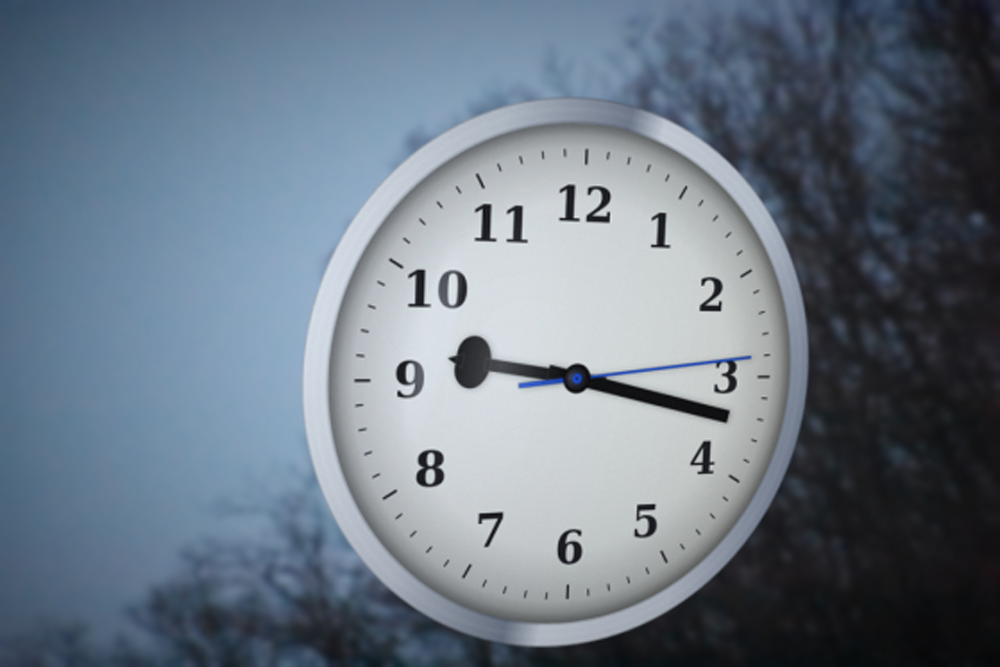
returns 9,17,14
